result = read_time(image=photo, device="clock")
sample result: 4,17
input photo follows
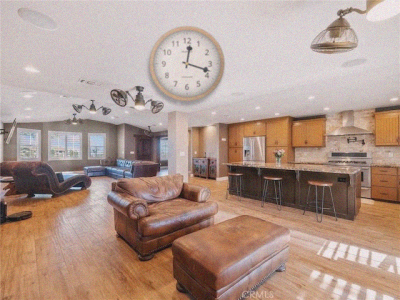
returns 12,18
